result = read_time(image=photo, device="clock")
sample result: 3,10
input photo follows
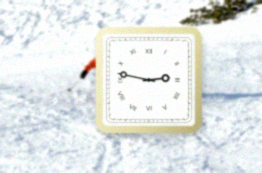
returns 2,47
